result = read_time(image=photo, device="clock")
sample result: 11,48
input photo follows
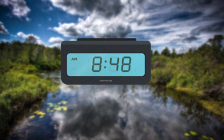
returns 8,48
